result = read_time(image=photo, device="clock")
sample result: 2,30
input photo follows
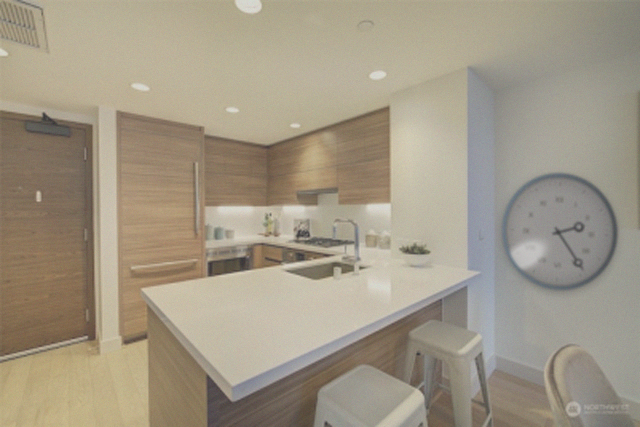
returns 2,24
